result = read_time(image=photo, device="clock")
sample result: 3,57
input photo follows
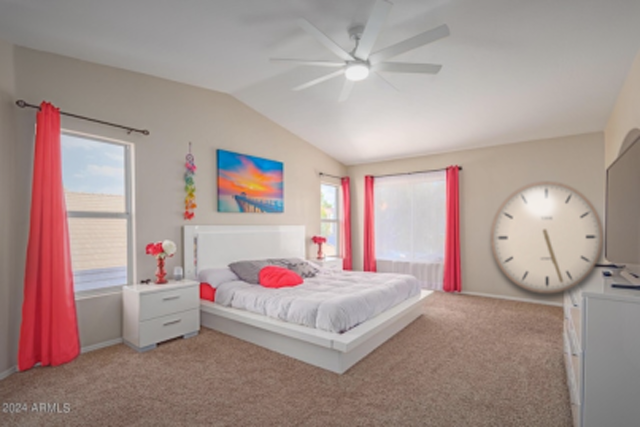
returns 5,27
